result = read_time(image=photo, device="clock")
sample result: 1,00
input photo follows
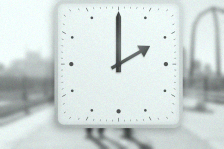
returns 2,00
